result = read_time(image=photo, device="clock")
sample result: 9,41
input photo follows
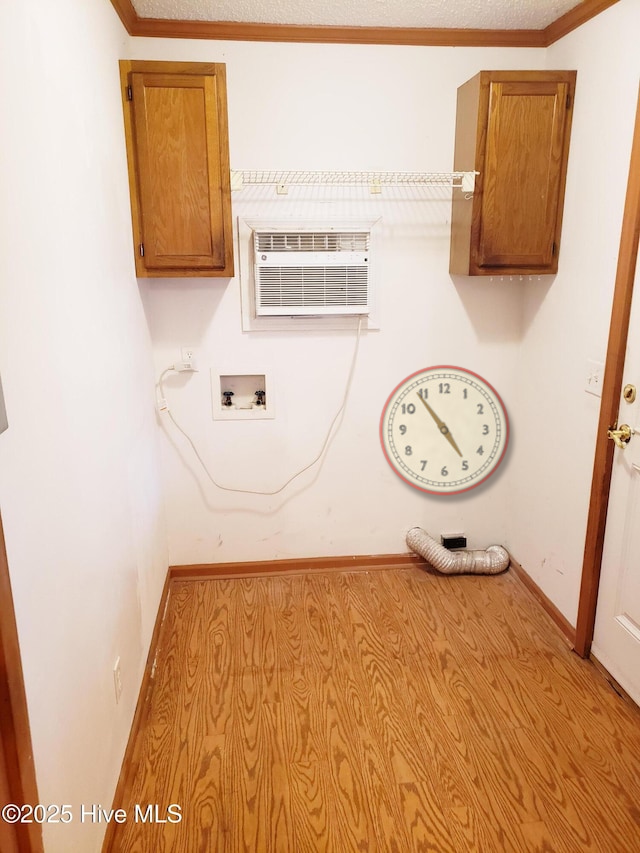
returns 4,54
